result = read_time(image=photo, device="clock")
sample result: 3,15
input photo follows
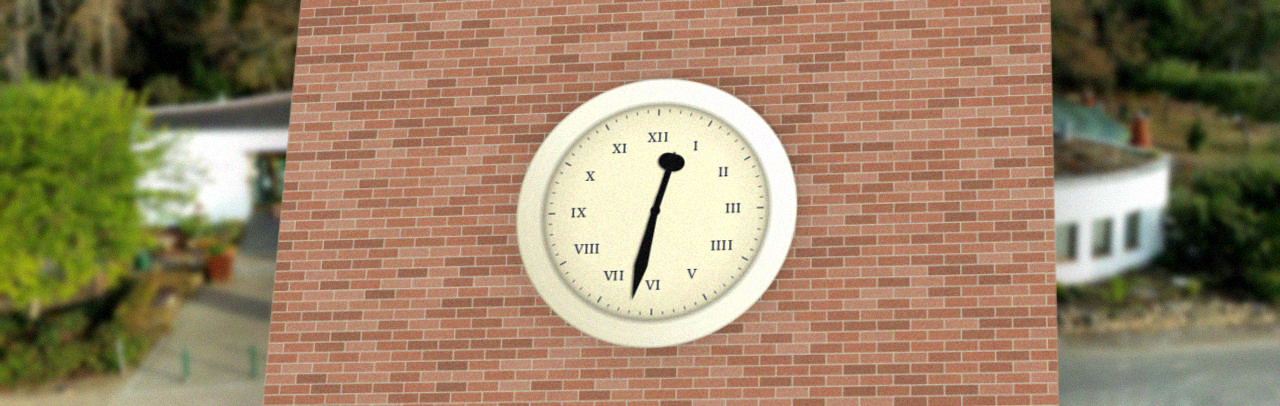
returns 12,32
